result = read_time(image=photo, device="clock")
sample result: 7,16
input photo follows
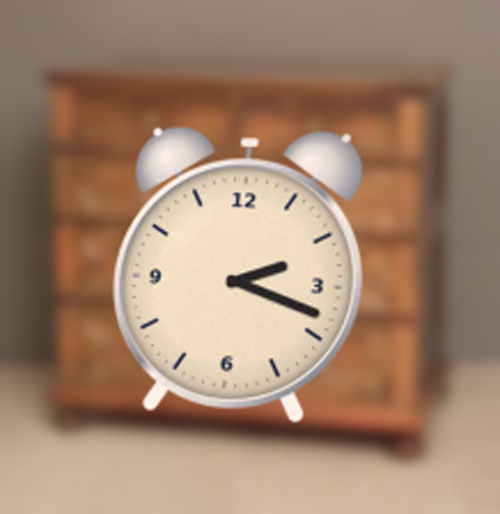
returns 2,18
